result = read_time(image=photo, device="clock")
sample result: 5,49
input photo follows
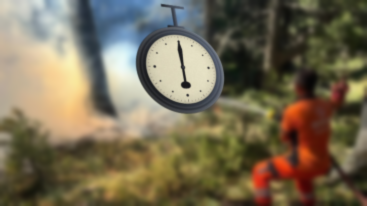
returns 6,00
